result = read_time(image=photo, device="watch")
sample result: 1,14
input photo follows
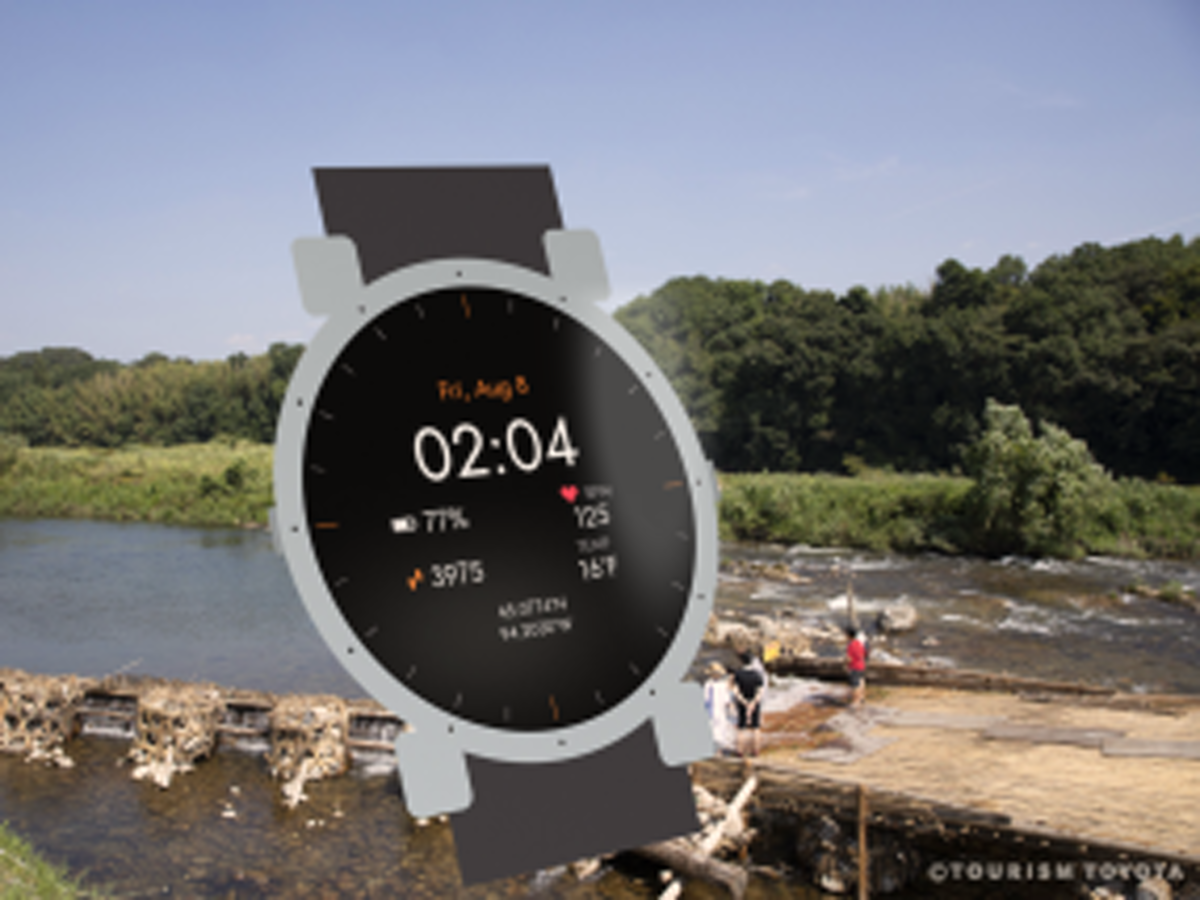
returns 2,04
